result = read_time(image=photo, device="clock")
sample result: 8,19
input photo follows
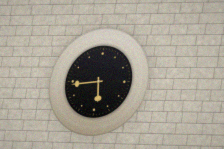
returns 5,44
